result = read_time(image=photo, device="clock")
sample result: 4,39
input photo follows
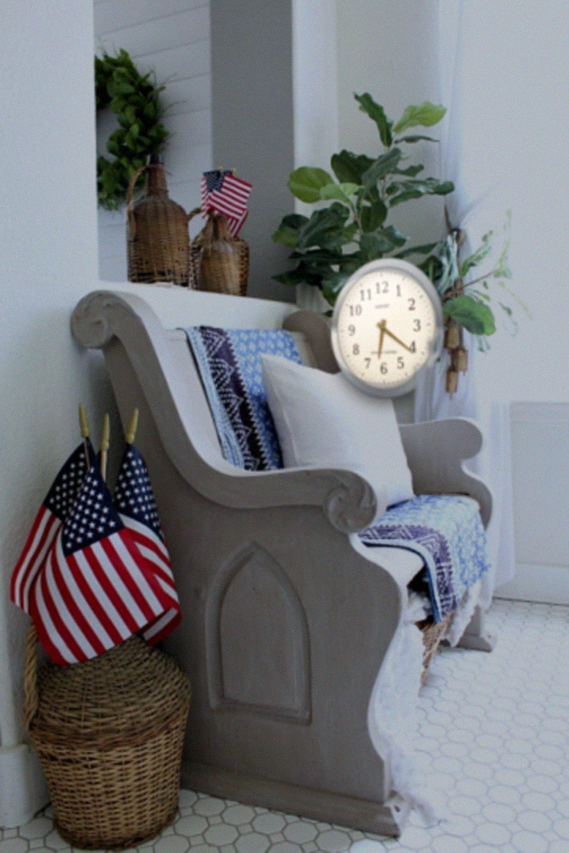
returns 6,21
